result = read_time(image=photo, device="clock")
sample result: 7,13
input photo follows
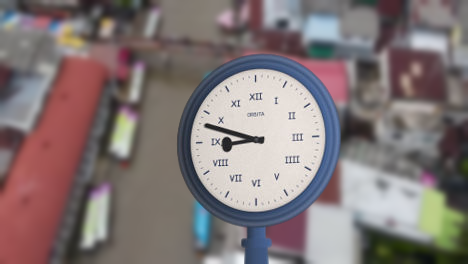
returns 8,48
